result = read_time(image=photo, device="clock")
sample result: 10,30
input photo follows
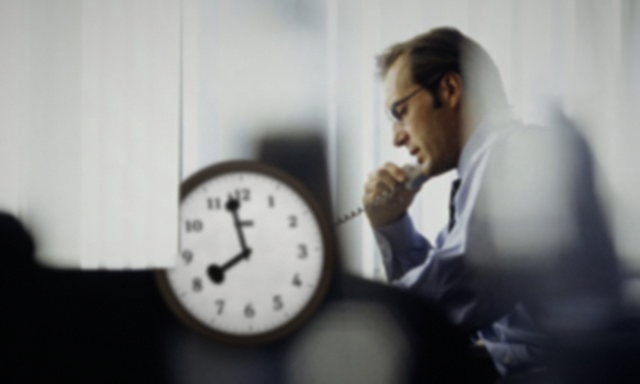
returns 7,58
